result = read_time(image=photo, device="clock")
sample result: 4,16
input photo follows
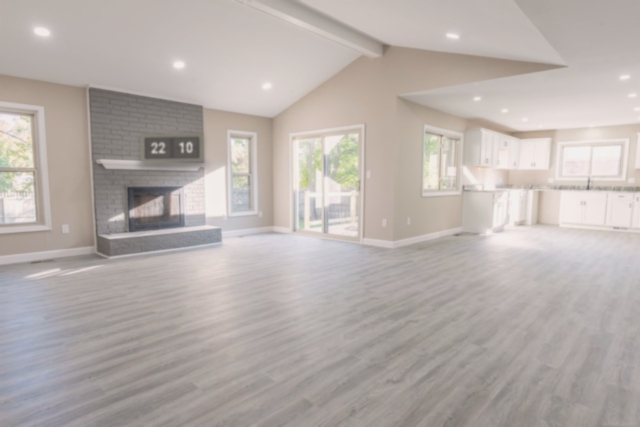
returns 22,10
